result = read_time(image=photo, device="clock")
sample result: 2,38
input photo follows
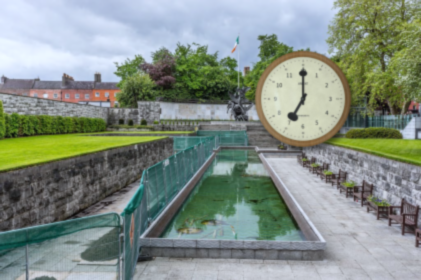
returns 7,00
